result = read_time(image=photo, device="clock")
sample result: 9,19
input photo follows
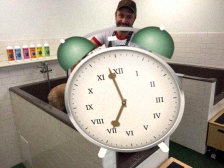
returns 6,58
